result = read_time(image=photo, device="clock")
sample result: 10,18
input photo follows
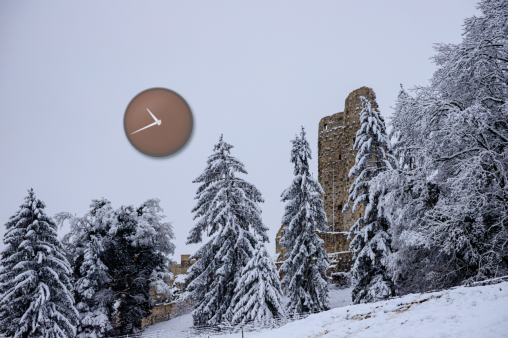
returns 10,41
